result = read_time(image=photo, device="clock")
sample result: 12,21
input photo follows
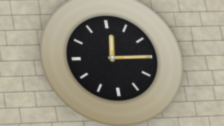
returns 12,15
